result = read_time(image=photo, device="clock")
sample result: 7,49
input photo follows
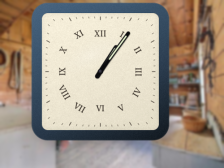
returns 1,06
